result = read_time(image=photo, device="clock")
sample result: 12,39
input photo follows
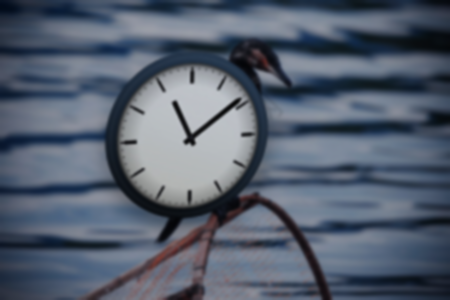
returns 11,09
